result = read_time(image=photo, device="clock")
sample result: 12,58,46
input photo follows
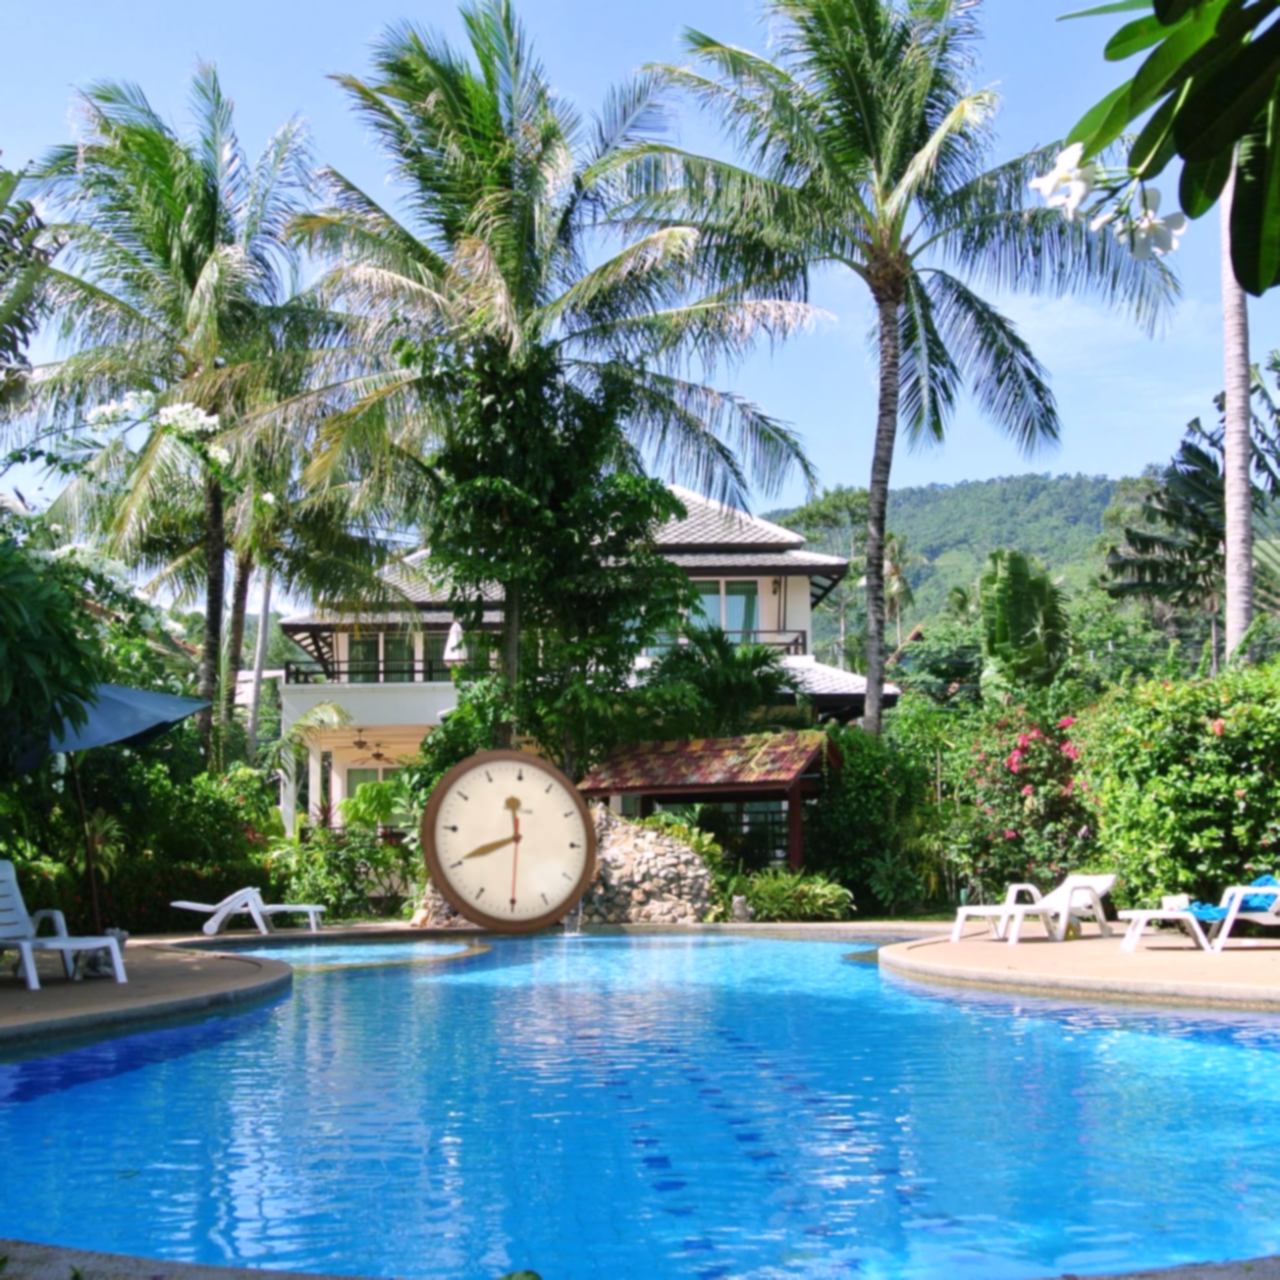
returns 11,40,30
